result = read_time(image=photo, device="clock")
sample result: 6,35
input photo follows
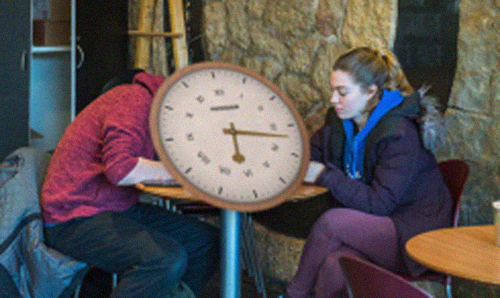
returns 6,17
